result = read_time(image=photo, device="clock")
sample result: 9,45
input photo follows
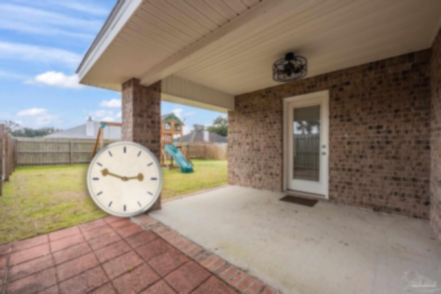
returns 2,48
